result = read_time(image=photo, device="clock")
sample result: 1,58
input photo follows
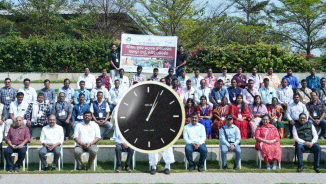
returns 1,04
